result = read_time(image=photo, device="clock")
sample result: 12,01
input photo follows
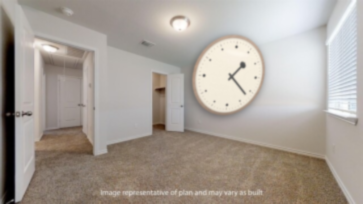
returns 1,22
